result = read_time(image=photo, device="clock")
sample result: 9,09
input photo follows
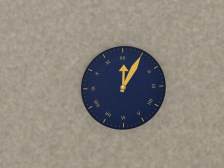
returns 12,05
